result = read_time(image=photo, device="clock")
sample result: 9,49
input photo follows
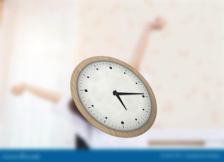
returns 5,14
